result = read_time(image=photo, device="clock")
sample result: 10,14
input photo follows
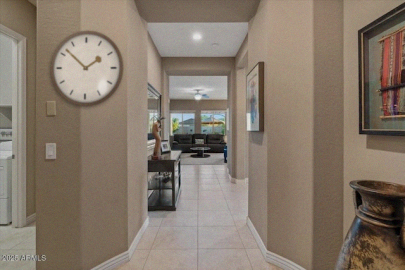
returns 1,52
